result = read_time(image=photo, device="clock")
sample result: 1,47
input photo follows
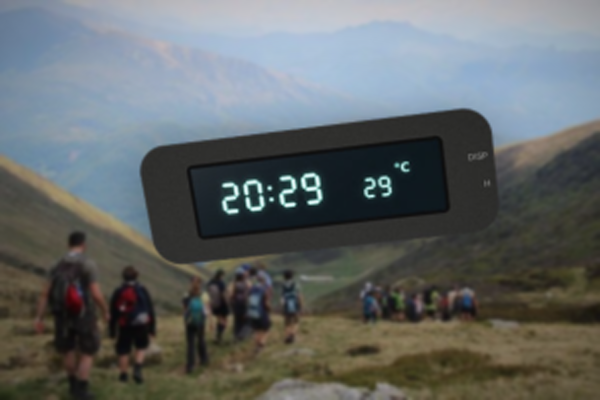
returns 20,29
